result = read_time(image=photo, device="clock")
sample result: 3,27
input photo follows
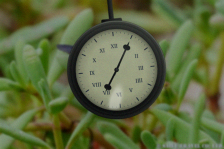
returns 7,05
